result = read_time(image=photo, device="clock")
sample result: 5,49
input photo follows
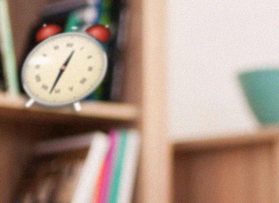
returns 12,32
